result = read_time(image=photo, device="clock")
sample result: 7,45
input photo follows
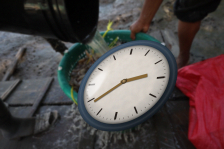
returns 2,39
